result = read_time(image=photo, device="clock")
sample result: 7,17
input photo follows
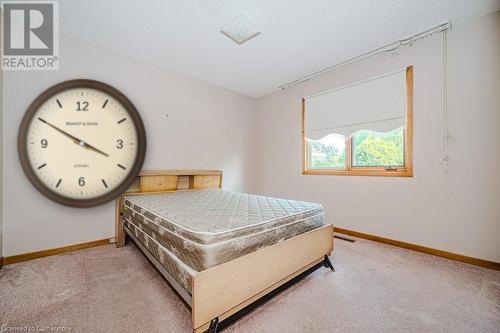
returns 3,50
